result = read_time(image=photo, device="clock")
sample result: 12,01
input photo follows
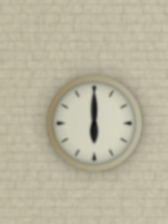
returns 6,00
